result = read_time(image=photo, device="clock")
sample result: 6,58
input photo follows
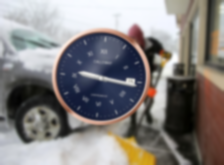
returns 9,16
